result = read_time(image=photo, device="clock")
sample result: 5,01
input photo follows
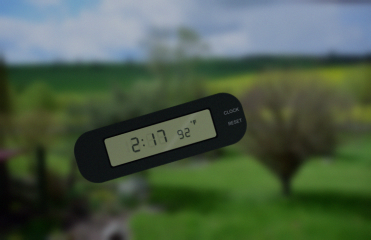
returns 2,17
